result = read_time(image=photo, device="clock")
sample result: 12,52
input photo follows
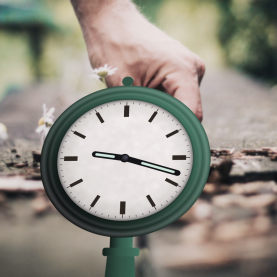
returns 9,18
